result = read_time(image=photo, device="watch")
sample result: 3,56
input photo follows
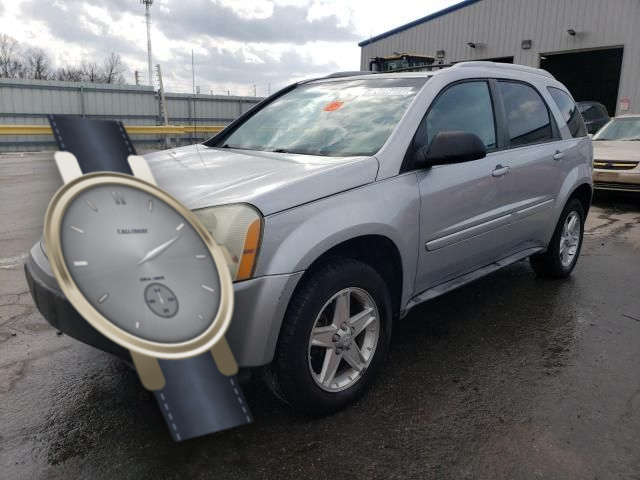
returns 2,11
